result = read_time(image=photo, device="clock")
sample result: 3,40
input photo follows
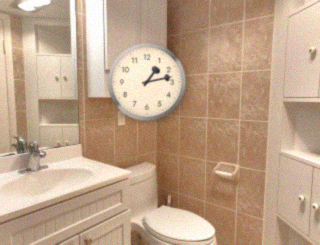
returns 1,13
